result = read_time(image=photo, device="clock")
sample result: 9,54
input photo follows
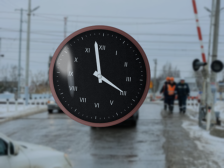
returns 3,58
